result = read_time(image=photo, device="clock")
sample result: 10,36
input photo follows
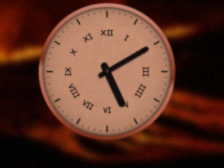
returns 5,10
